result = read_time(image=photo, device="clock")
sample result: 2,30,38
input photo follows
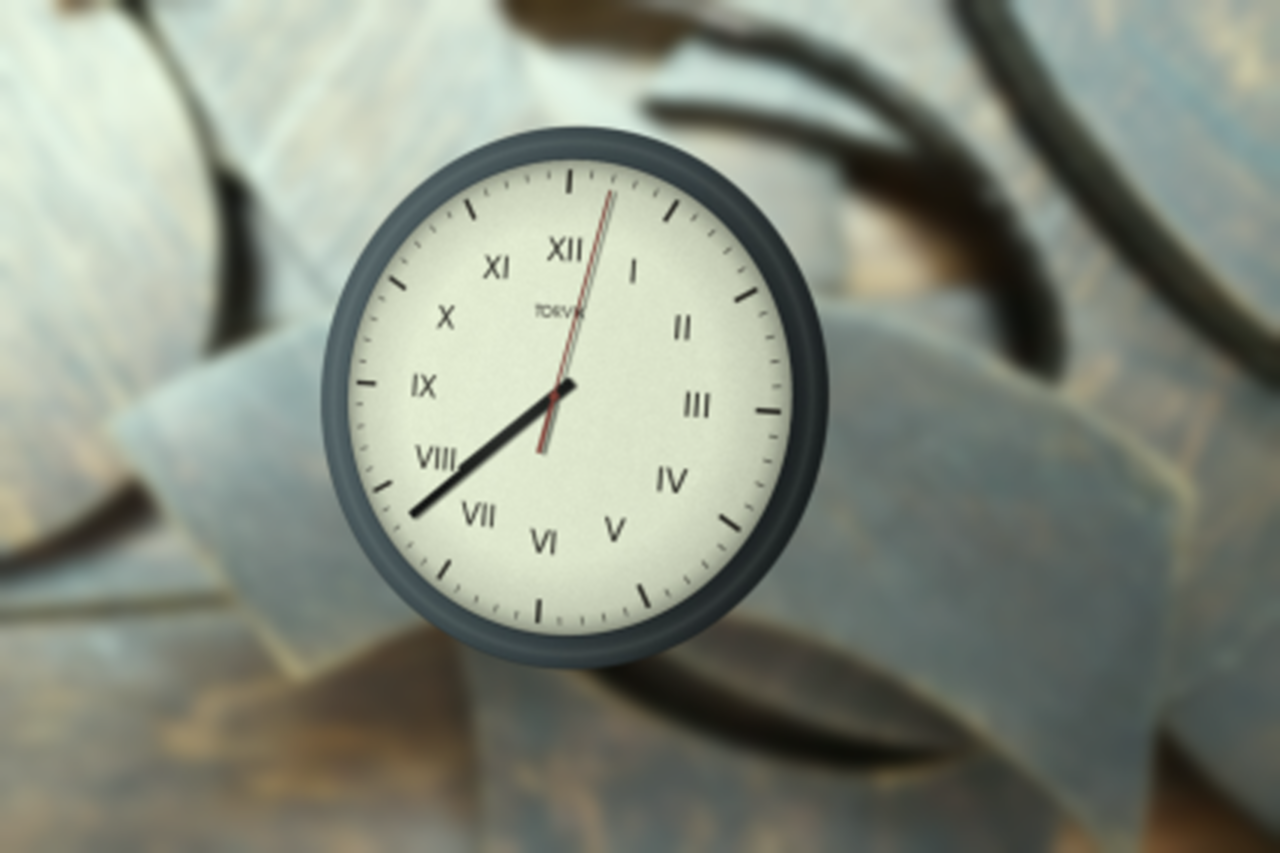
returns 7,38,02
